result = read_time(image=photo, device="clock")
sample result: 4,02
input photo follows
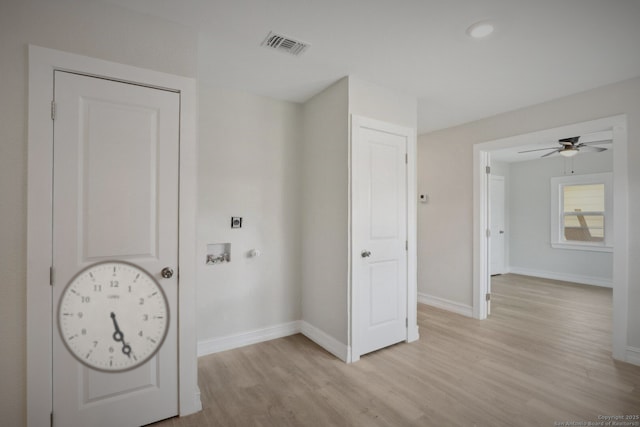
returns 5,26
